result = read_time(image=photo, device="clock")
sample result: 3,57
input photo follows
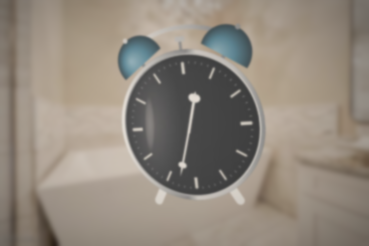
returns 12,33
